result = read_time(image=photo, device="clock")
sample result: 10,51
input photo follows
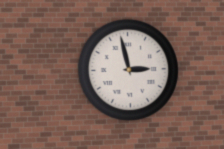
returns 2,58
